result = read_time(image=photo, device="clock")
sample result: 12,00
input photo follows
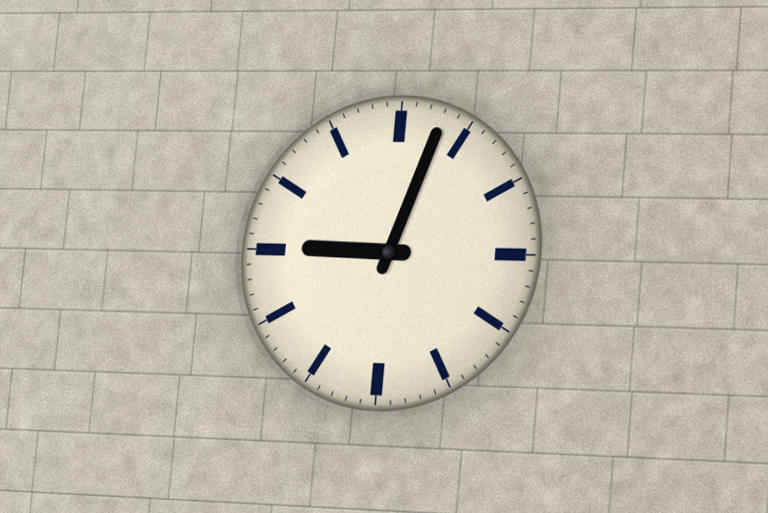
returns 9,03
